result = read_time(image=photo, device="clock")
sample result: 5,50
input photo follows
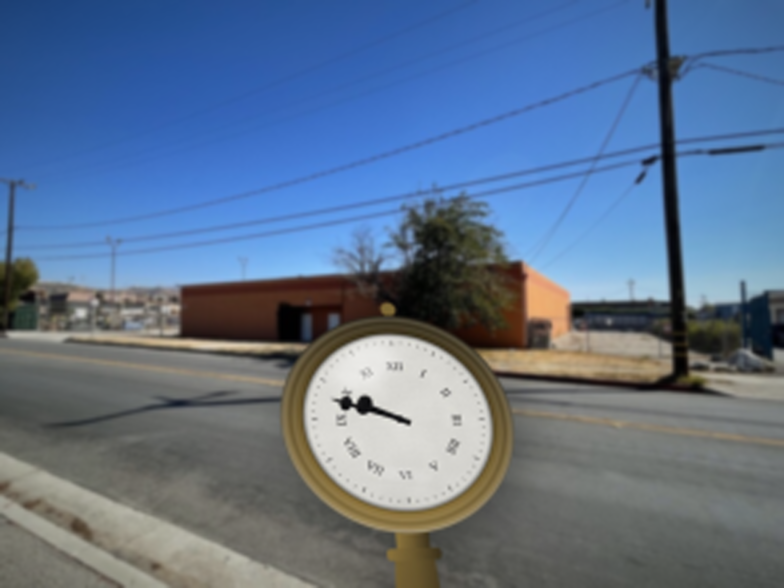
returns 9,48
